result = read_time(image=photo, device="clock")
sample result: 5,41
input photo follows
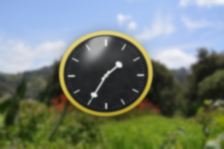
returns 1,35
